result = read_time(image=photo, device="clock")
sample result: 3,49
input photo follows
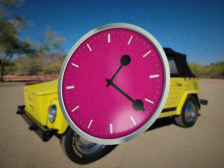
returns 1,22
